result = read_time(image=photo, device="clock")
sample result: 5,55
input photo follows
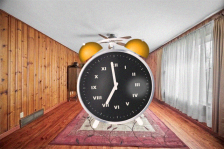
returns 6,59
